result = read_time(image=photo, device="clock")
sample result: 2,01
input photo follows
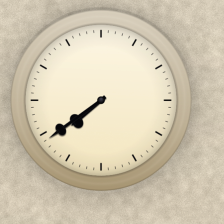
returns 7,39
